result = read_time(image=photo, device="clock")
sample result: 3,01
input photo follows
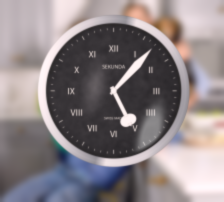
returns 5,07
